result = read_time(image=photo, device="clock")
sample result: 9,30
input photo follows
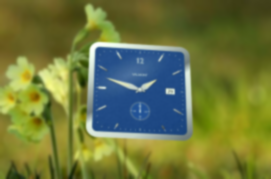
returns 1,48
